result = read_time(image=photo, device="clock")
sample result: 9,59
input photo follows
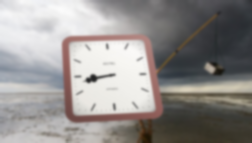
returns 8,43
